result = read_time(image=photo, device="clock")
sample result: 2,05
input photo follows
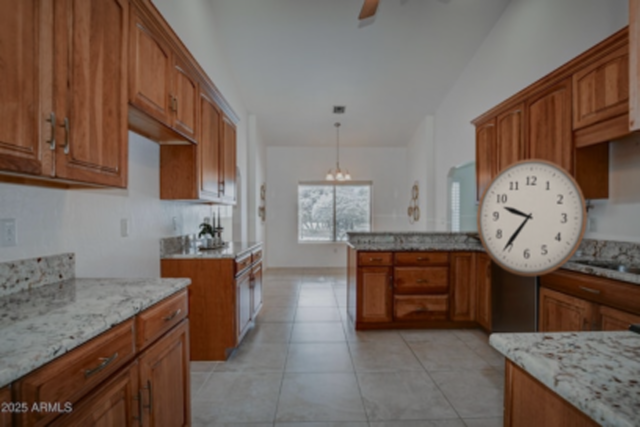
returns 9,36
